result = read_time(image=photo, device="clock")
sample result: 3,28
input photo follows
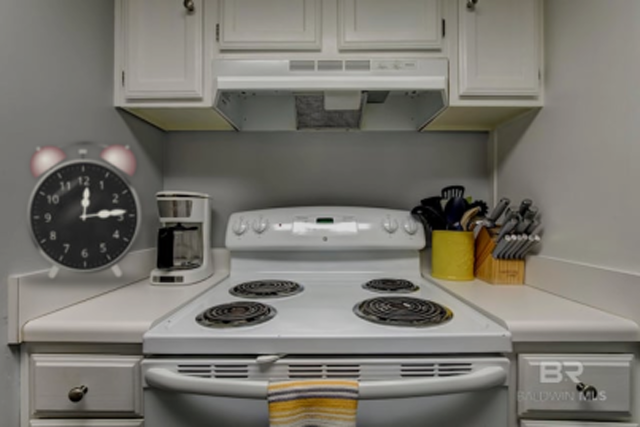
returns 12,14
